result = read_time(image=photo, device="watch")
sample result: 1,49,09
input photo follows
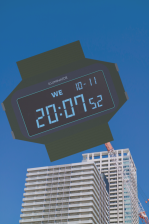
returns 20,07,52
